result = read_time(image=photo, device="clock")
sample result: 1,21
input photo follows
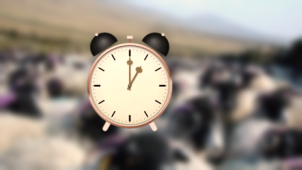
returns 1,00
